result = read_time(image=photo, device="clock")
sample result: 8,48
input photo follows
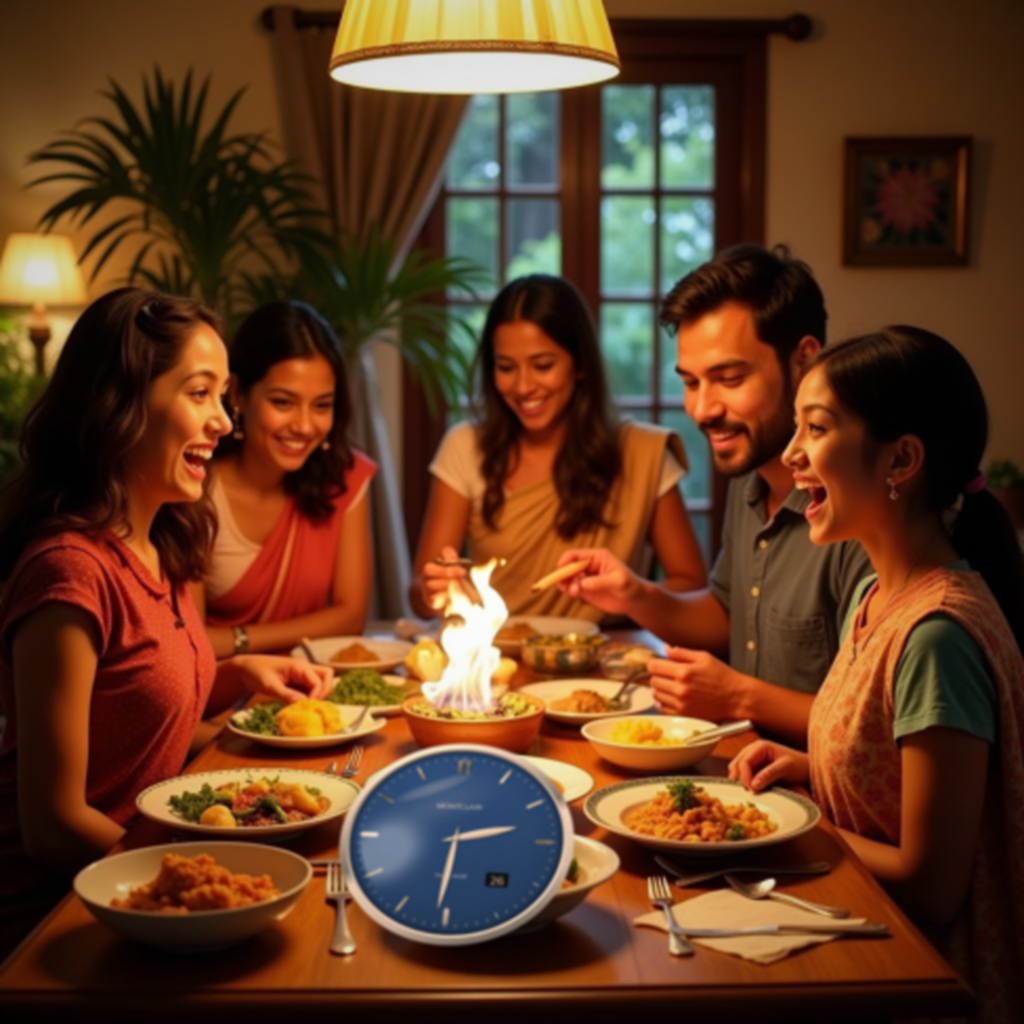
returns 2,31
